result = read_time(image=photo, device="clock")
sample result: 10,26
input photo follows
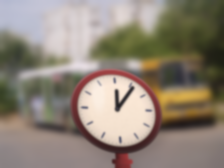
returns 12,06
